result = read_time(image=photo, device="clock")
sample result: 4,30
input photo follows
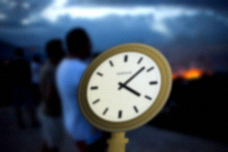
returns 4,08
